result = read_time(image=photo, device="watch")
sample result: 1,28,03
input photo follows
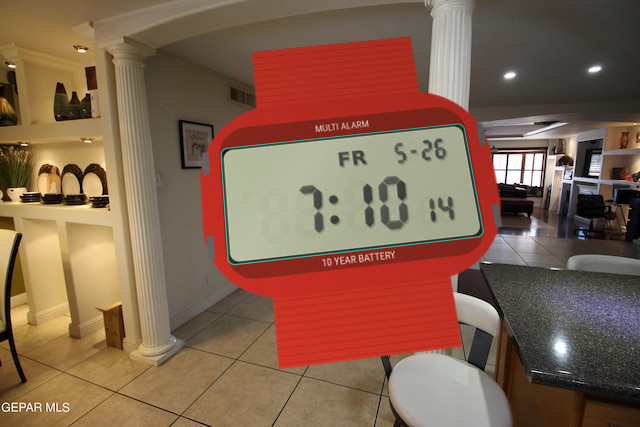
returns 7,10,14
